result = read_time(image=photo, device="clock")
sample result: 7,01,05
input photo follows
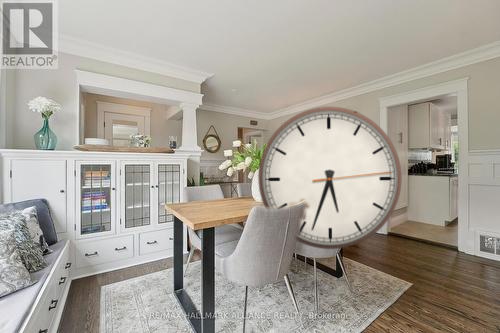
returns 5,33,14
